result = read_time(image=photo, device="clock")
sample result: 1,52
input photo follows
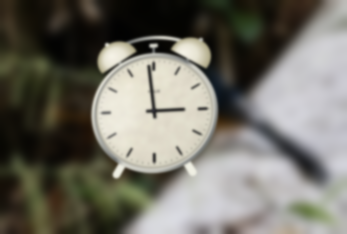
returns 2,59
